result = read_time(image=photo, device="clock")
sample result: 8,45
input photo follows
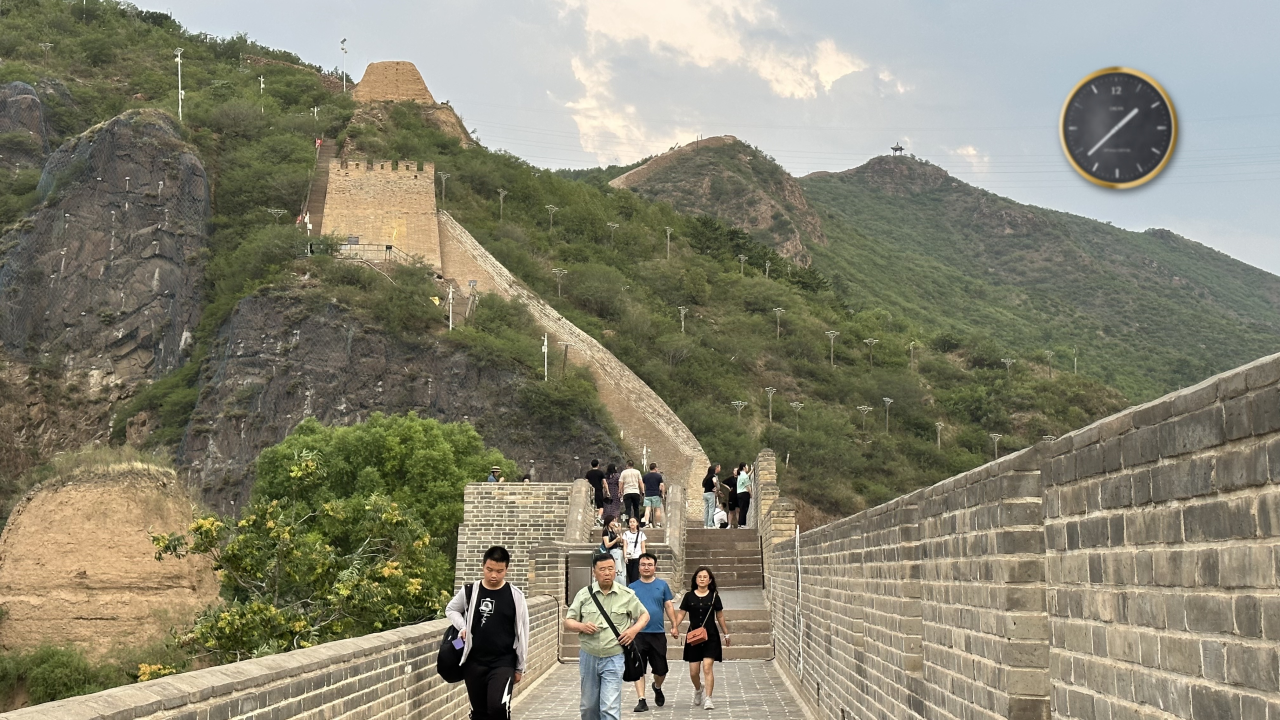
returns 1,38
